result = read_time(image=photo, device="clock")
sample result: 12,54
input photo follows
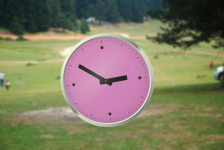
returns 2,51
